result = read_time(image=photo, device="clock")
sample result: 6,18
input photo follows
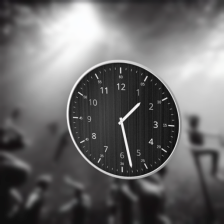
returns 1,28
